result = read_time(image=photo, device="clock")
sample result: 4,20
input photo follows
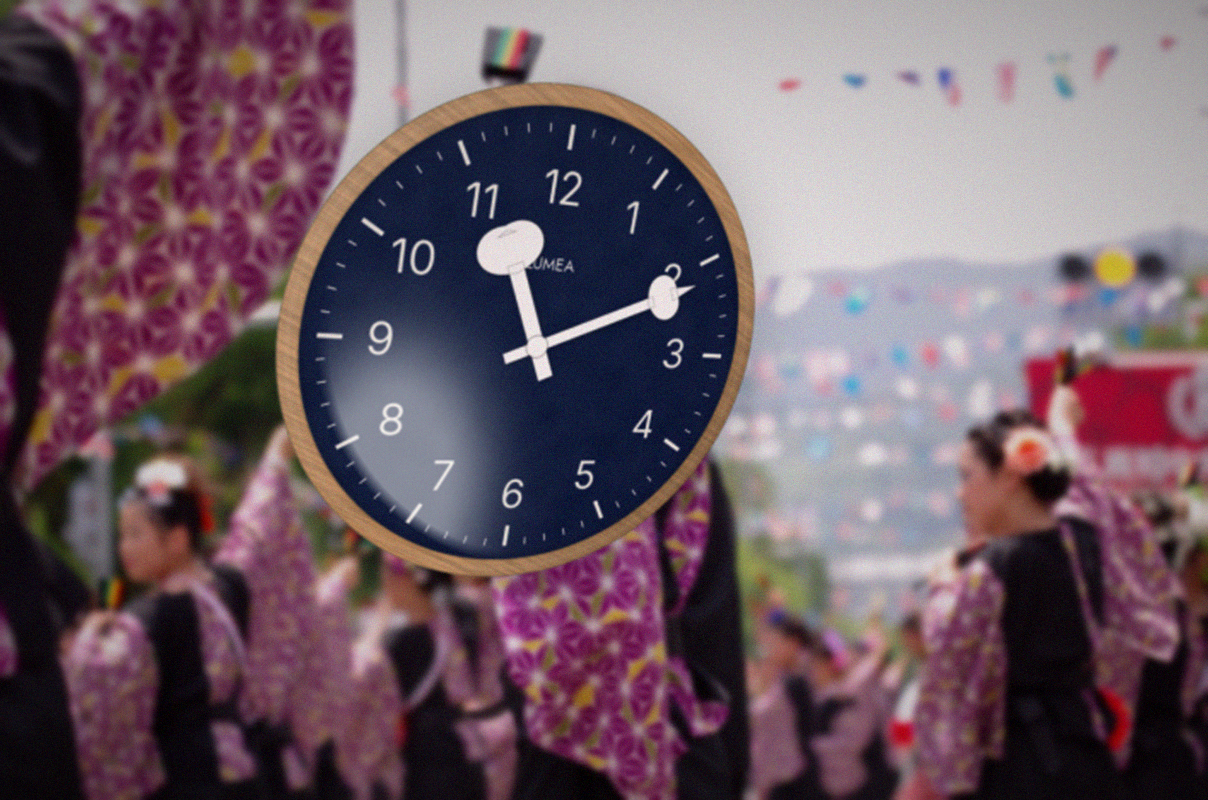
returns 11,11
